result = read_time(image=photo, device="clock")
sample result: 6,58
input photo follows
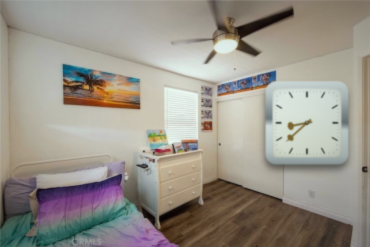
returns 8,38
